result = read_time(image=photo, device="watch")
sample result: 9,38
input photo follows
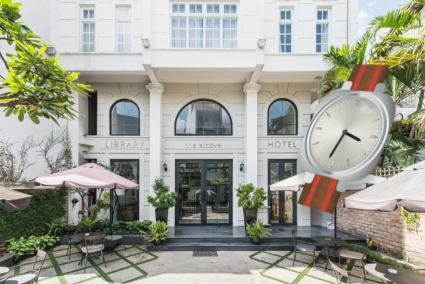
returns 3,32
